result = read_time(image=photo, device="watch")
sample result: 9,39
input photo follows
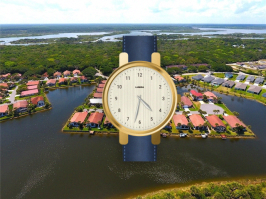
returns 4,32
